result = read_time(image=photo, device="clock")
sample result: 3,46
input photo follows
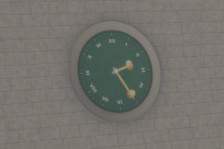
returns 2,25
